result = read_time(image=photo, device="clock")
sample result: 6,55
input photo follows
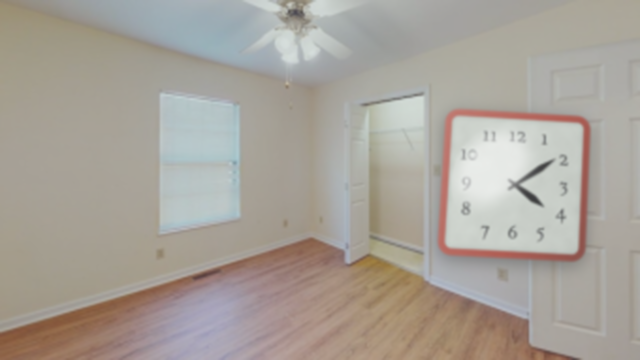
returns 4,09
